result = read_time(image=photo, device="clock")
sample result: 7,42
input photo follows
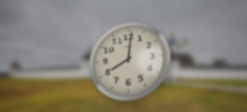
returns 8,01
